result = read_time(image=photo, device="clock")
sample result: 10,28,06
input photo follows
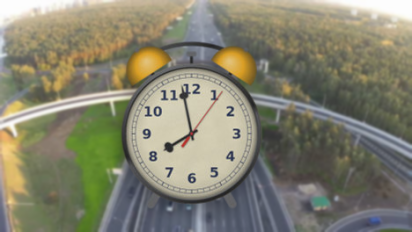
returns 7,58,06
